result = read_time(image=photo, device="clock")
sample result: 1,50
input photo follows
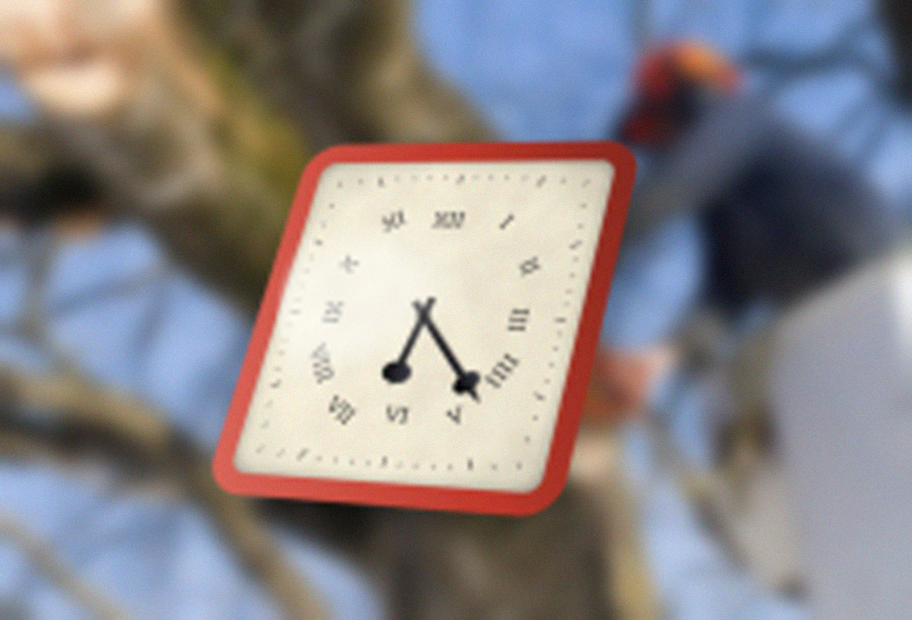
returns 6,23
